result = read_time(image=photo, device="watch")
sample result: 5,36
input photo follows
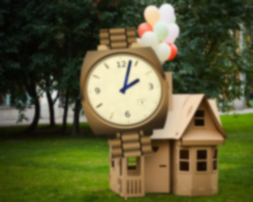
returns 2,03
